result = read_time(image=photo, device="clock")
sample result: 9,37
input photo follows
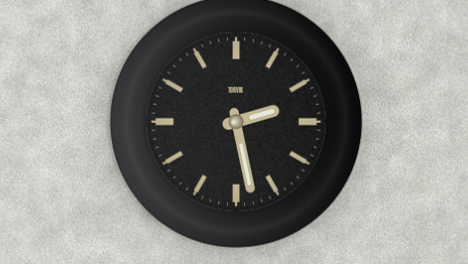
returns 2,28
